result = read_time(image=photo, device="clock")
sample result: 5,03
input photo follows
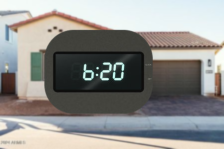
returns 6,20
